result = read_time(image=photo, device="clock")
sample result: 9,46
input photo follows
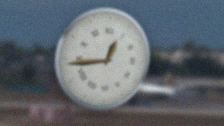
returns 12,44
